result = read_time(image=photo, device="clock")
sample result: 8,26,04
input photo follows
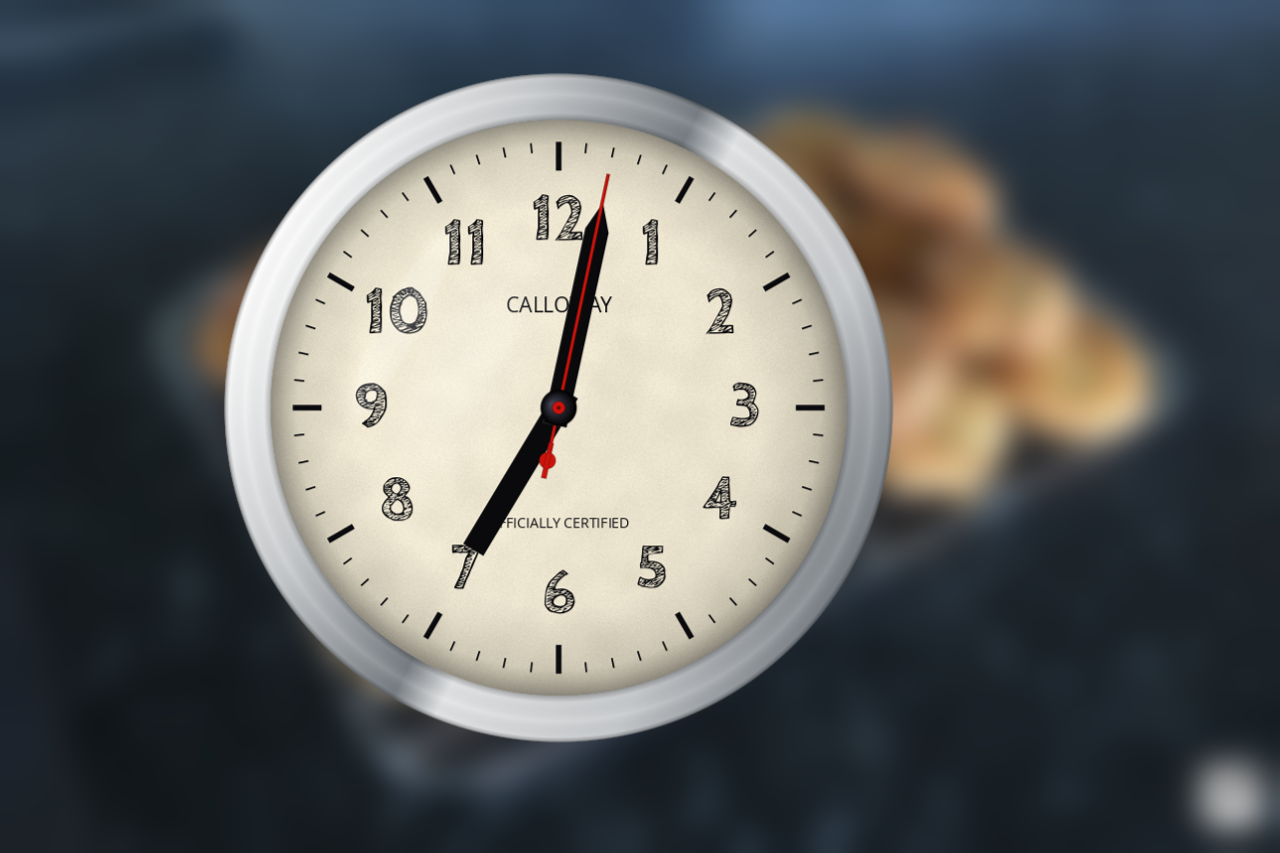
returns 7,02,02
